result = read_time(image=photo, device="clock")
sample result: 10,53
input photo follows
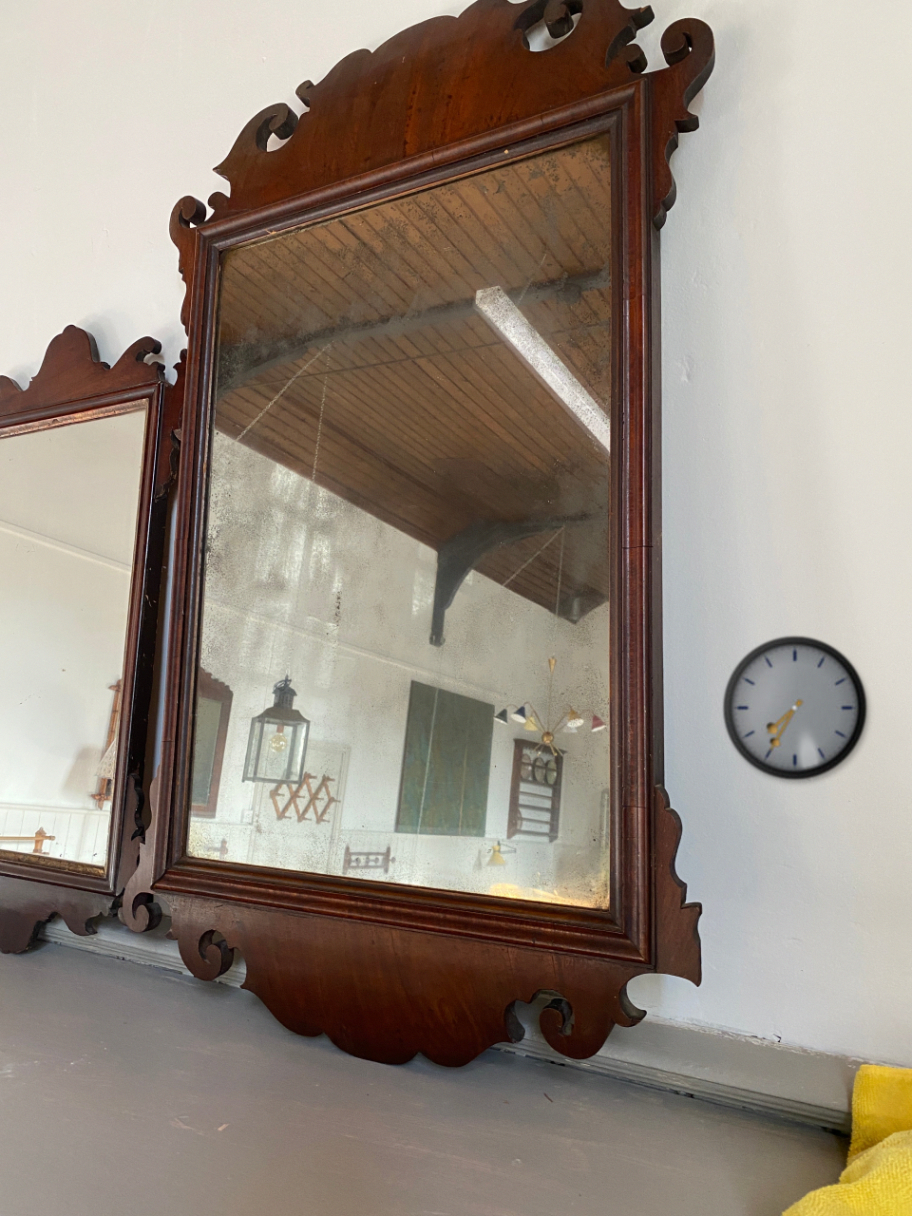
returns 7,35
